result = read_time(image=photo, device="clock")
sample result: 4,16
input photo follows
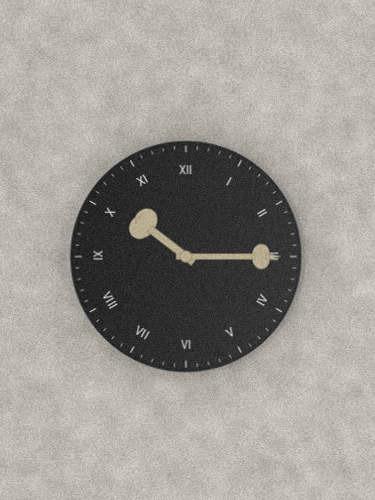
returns 10,15
